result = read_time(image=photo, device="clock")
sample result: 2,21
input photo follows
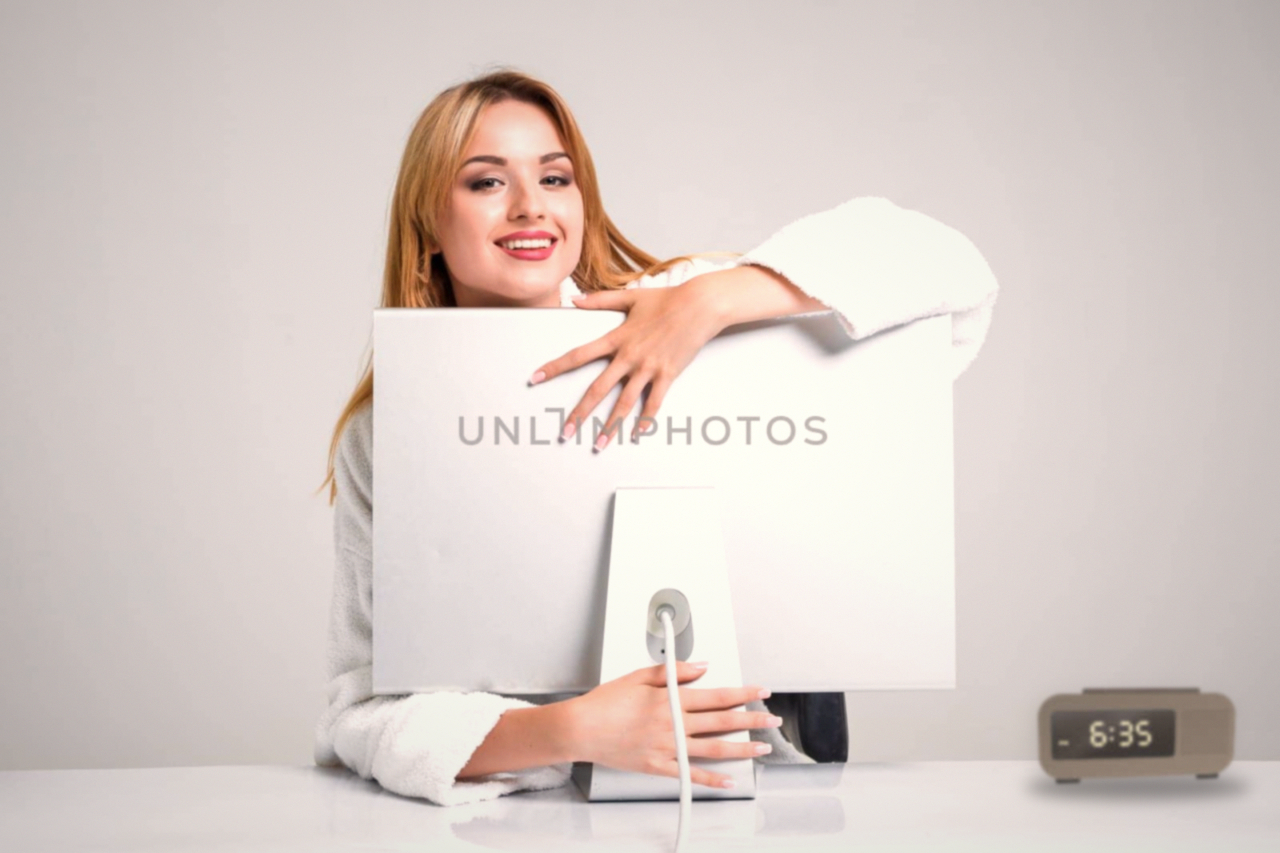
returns 6,35
